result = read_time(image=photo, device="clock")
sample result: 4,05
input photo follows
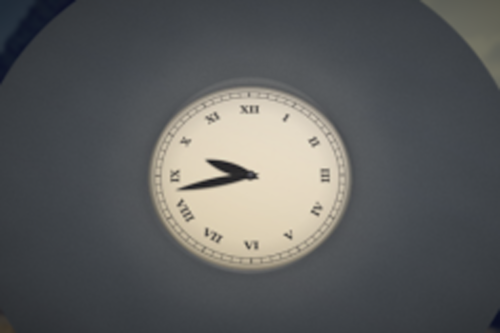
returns 9,43
